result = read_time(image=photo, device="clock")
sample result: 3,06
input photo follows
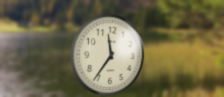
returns 11,36
